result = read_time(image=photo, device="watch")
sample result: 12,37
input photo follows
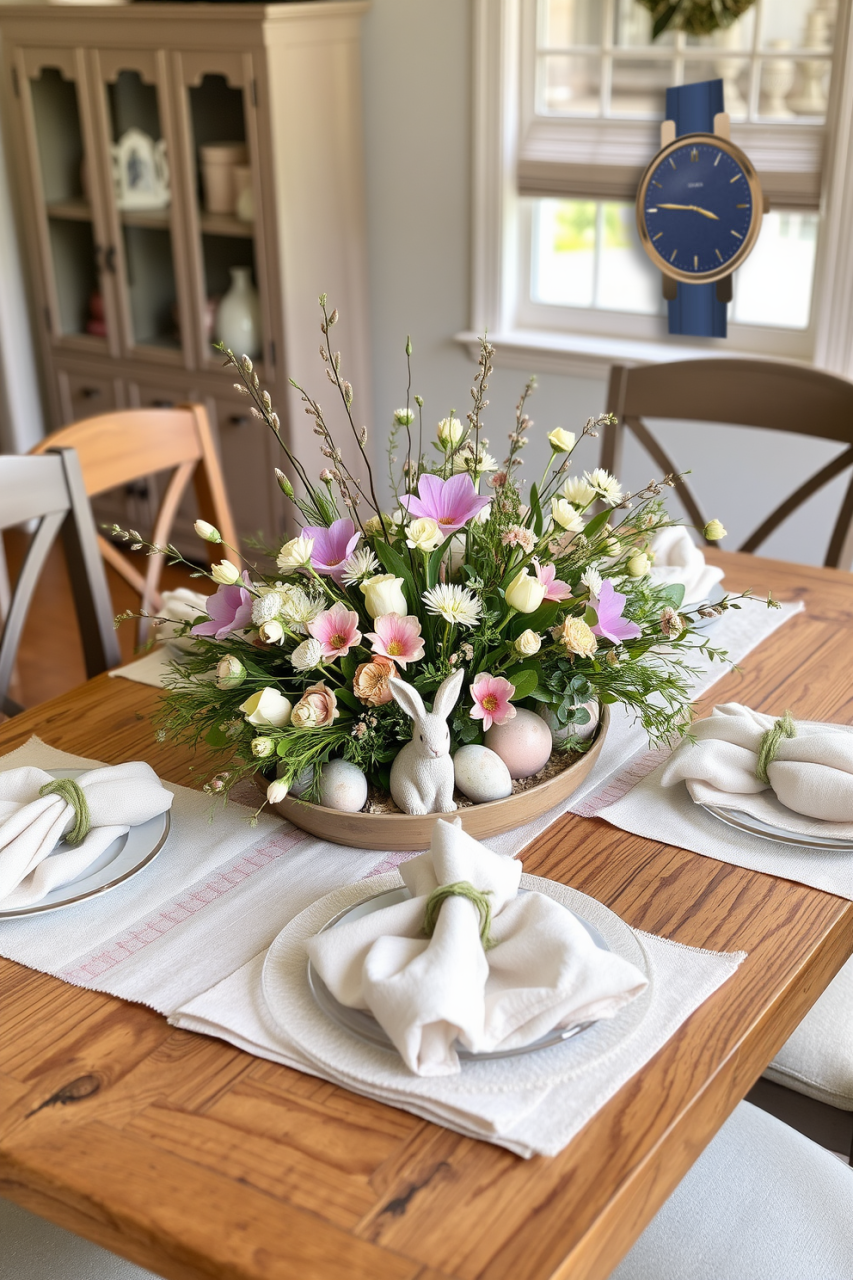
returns 3,46
